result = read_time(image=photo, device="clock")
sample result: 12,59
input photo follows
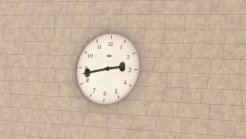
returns 2,43
